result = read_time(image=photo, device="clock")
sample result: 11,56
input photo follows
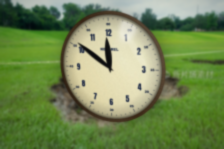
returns 11,51
